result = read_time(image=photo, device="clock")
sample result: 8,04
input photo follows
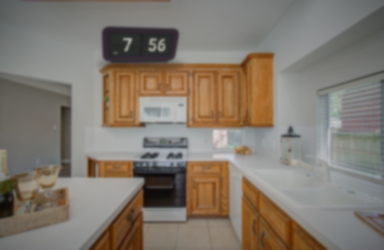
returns 7,56
